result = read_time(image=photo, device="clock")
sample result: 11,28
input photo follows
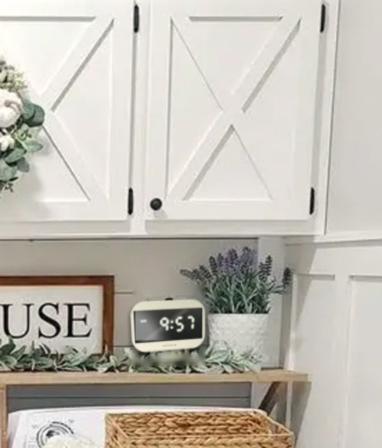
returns 9,57
